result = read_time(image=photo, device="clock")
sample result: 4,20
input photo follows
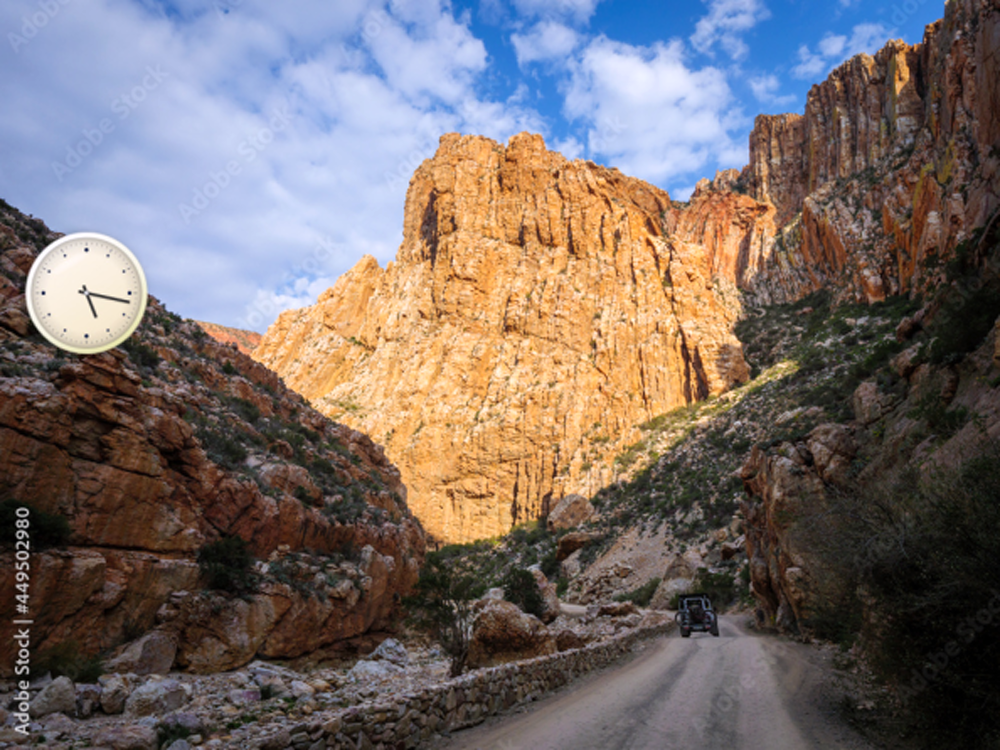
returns 5,17
